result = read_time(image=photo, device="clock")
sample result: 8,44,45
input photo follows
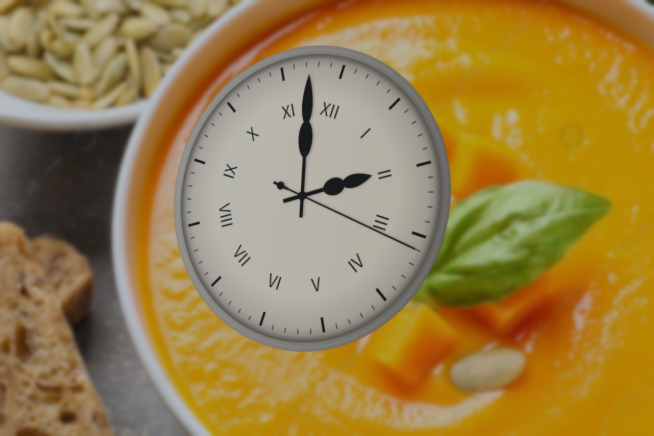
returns 1,57,16
